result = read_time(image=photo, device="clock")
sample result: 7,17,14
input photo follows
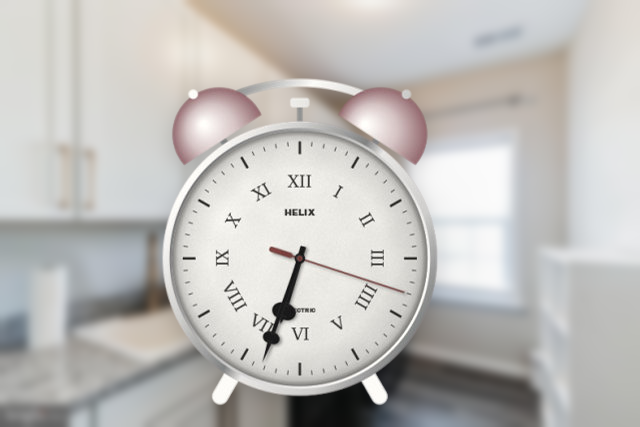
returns 6,33,18
